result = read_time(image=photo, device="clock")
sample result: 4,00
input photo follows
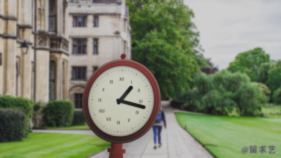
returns 1,17
